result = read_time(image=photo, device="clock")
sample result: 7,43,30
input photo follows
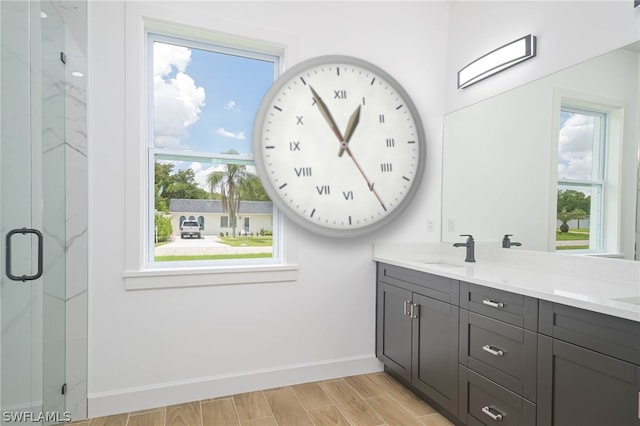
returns 12,55,25
